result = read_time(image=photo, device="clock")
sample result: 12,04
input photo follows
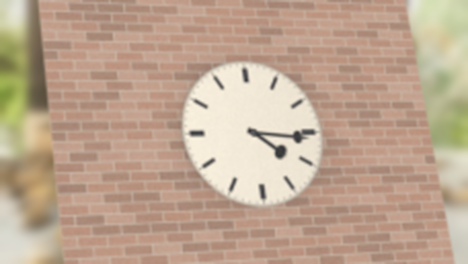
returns 4,16
